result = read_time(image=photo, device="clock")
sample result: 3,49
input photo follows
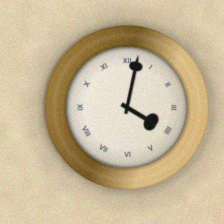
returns 4,02
